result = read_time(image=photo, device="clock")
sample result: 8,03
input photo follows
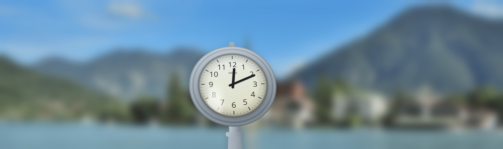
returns 12,11
